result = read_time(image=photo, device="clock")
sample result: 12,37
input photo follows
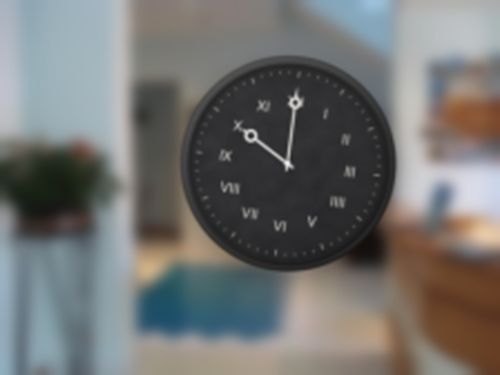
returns 10,00
